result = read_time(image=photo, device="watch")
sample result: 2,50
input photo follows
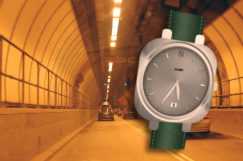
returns 5,35
